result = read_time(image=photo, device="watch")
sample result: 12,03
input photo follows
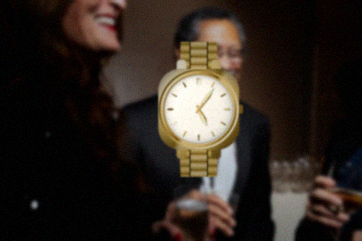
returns 5,06
